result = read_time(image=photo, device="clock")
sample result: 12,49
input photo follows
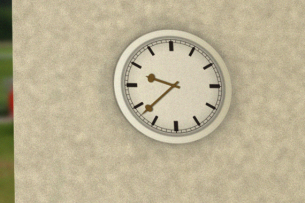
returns 9,38
